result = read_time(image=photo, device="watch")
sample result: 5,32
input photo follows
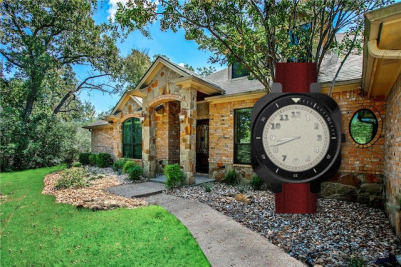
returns 8,42
